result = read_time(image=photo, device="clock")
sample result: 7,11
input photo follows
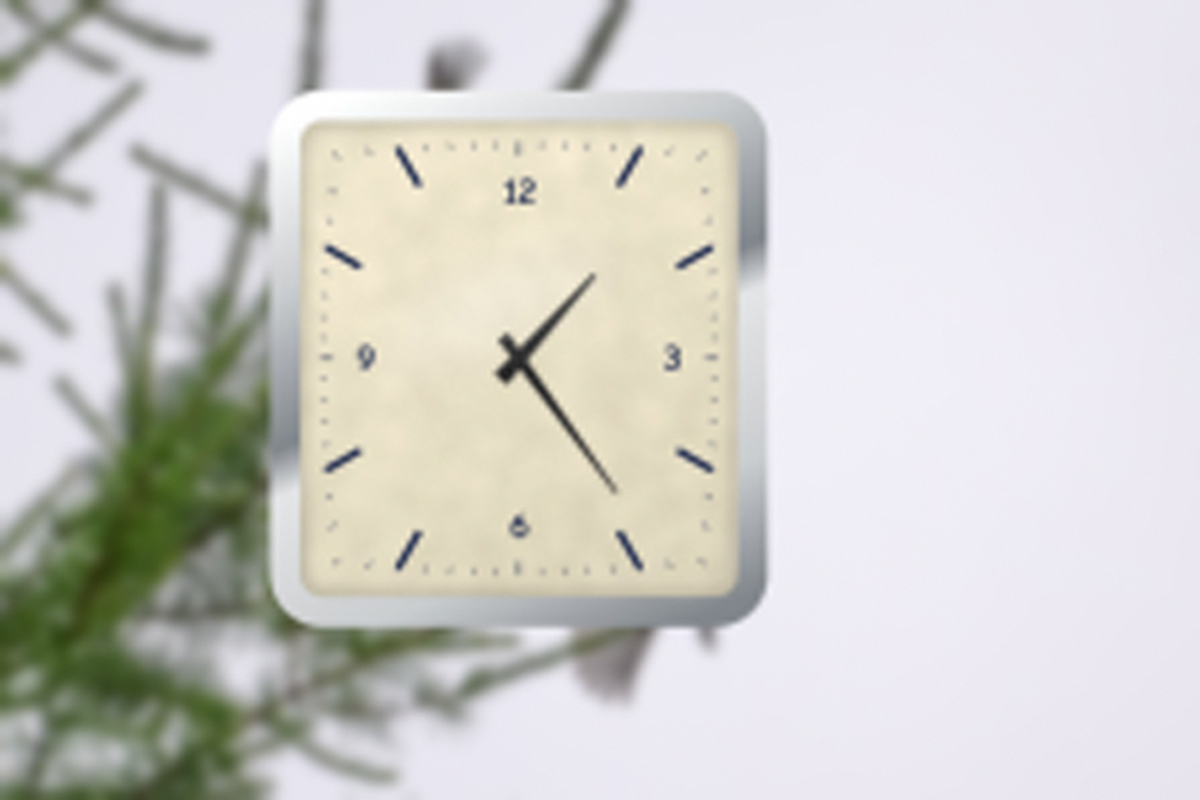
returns 1,24
